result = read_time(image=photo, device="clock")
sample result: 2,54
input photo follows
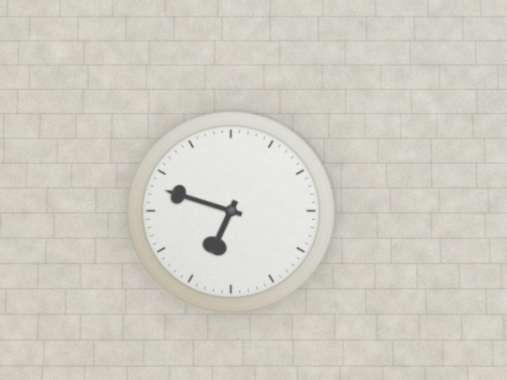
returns 6,48
